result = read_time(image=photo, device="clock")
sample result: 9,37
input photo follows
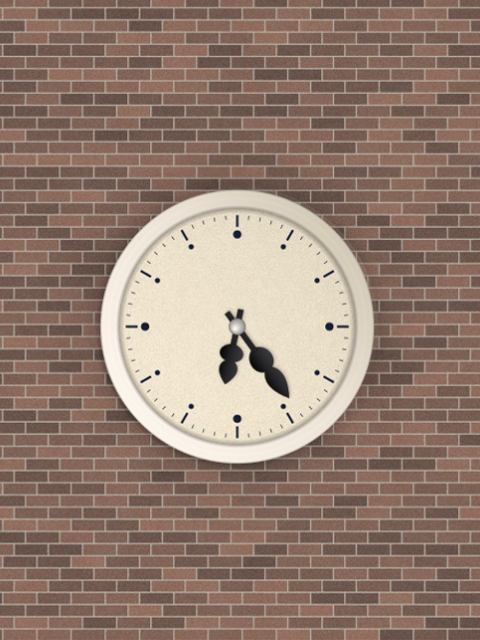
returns 6,24
